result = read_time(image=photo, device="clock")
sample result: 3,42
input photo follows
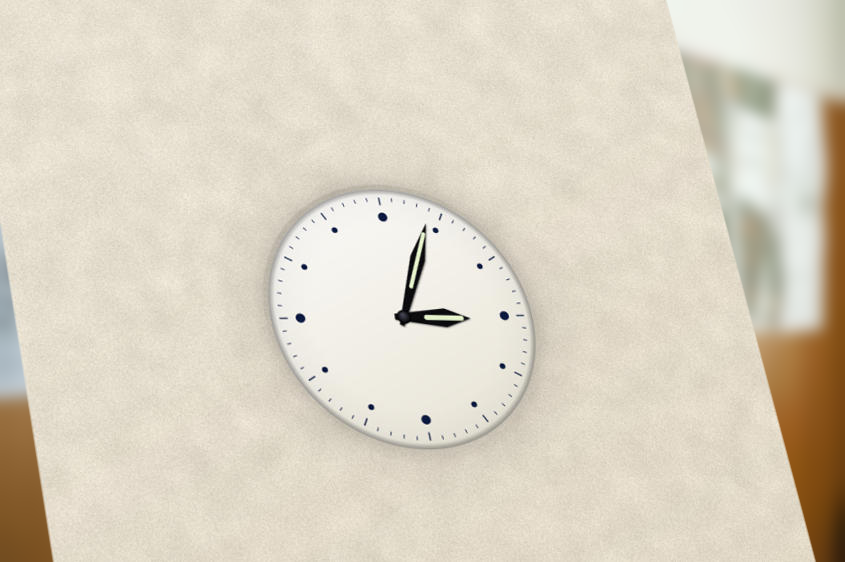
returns 3,04
